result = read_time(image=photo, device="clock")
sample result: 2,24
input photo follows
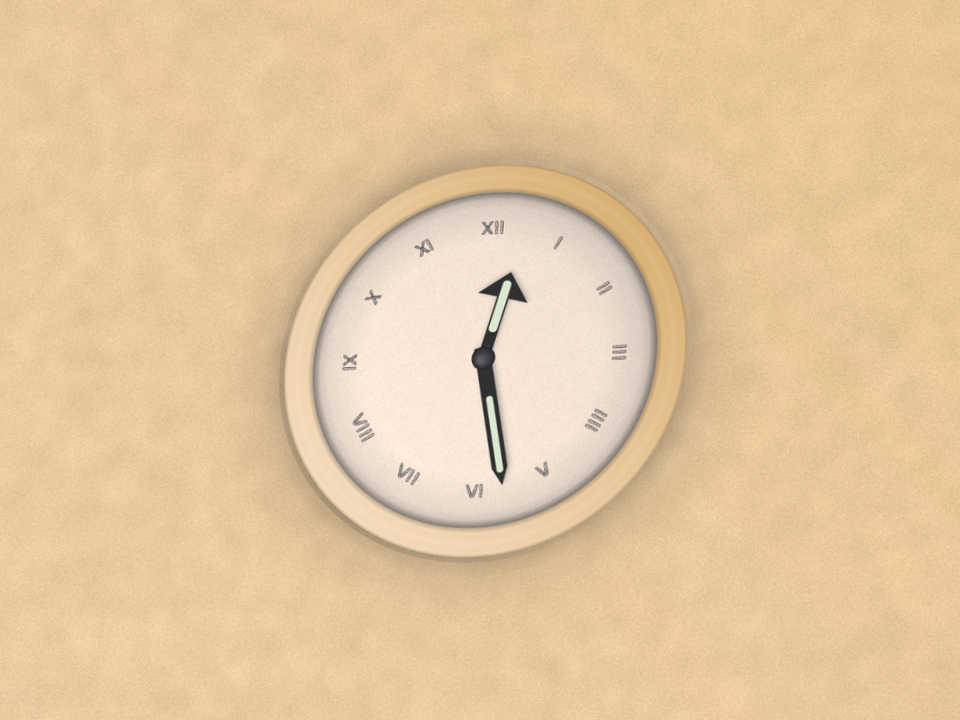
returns 12,28
